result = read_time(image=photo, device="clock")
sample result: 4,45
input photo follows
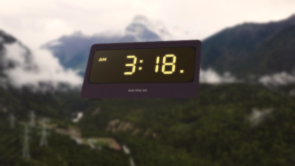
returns 3,18
